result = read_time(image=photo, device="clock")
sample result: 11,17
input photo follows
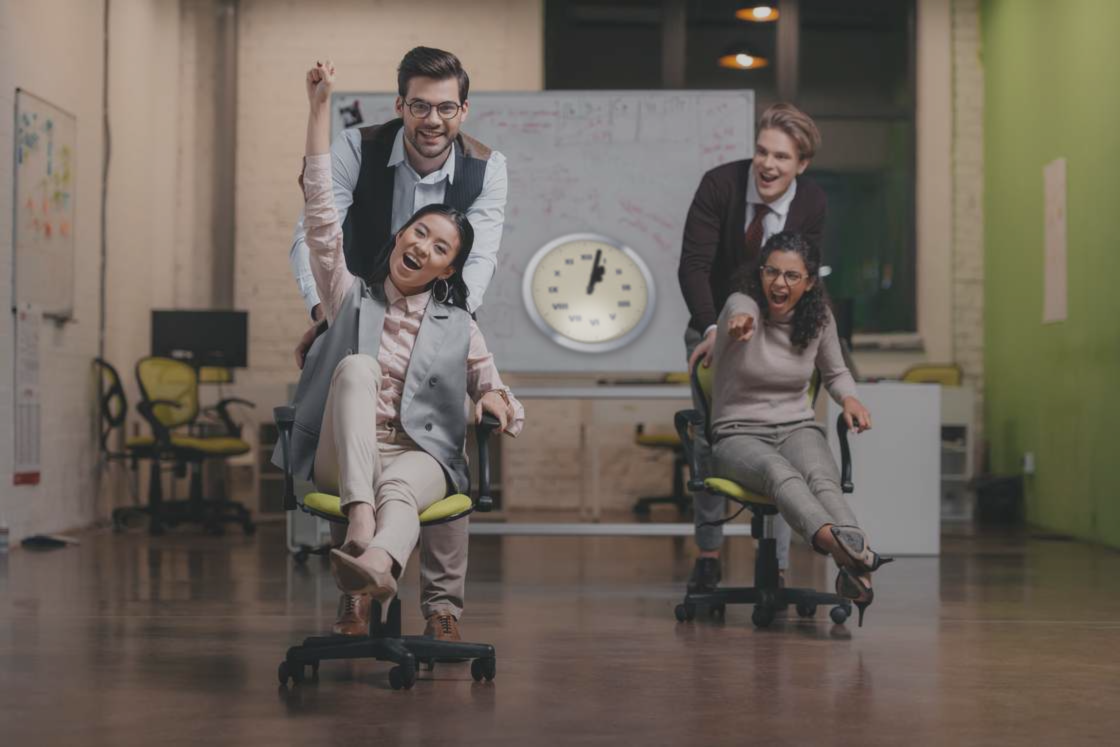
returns 1,03
